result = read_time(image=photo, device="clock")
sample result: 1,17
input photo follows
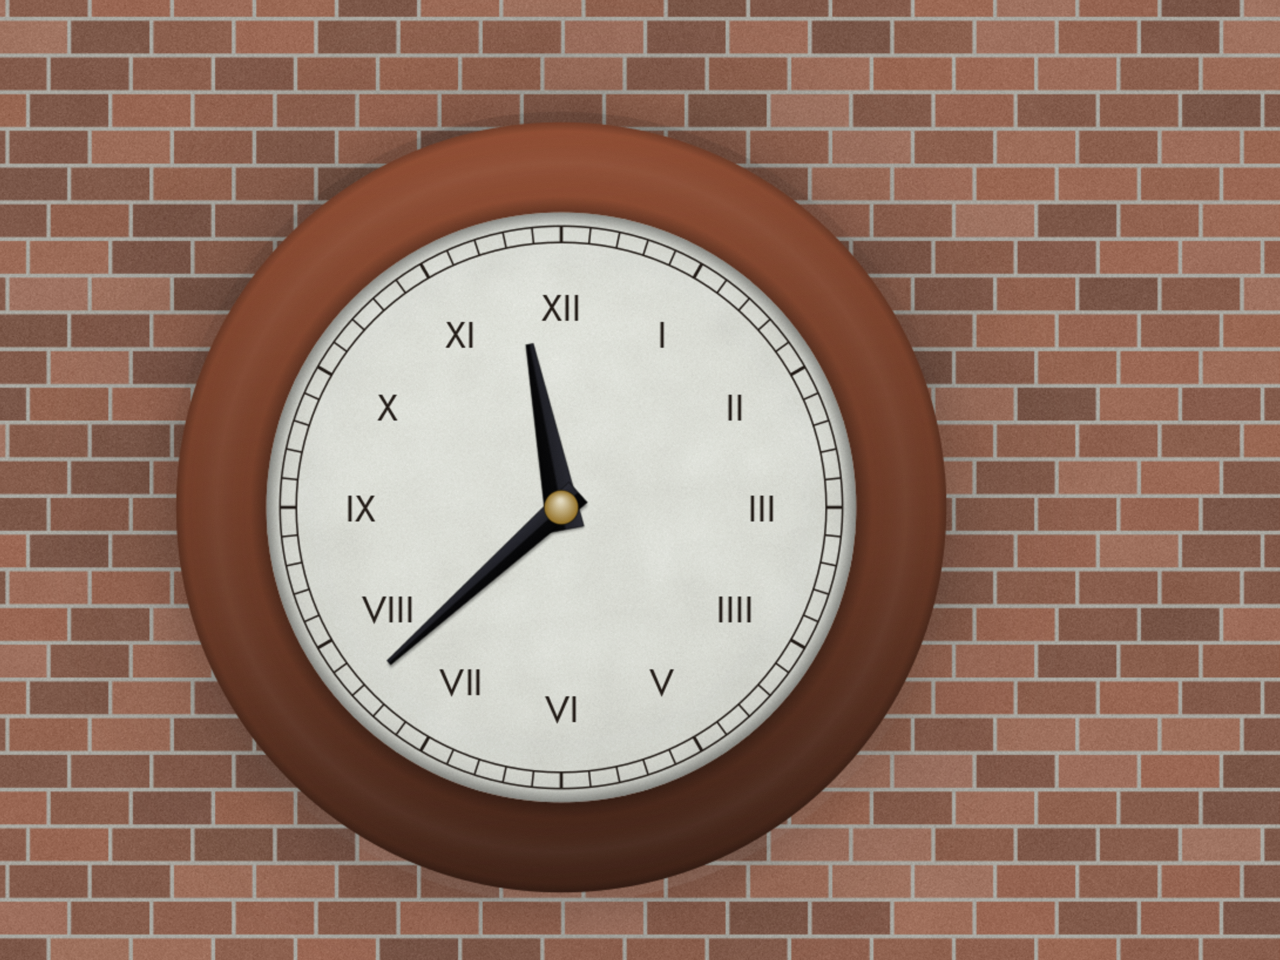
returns 11,38
